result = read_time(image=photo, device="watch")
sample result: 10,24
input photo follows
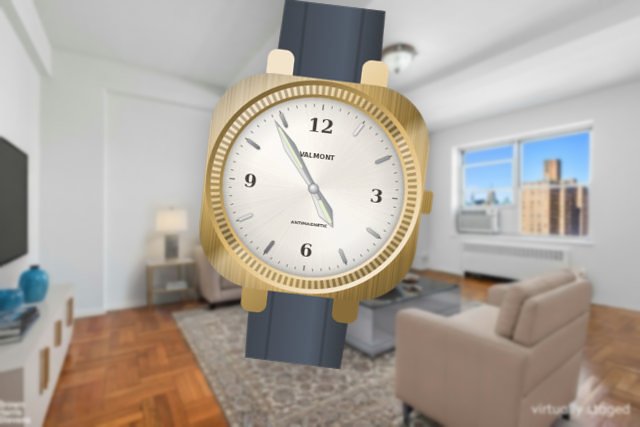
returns 4,54
